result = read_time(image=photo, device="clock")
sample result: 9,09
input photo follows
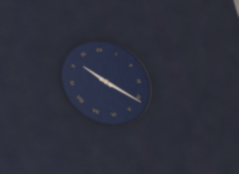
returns 10,21
